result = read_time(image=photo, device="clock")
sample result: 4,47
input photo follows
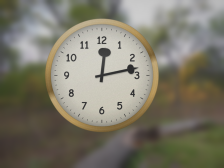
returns 12,13
